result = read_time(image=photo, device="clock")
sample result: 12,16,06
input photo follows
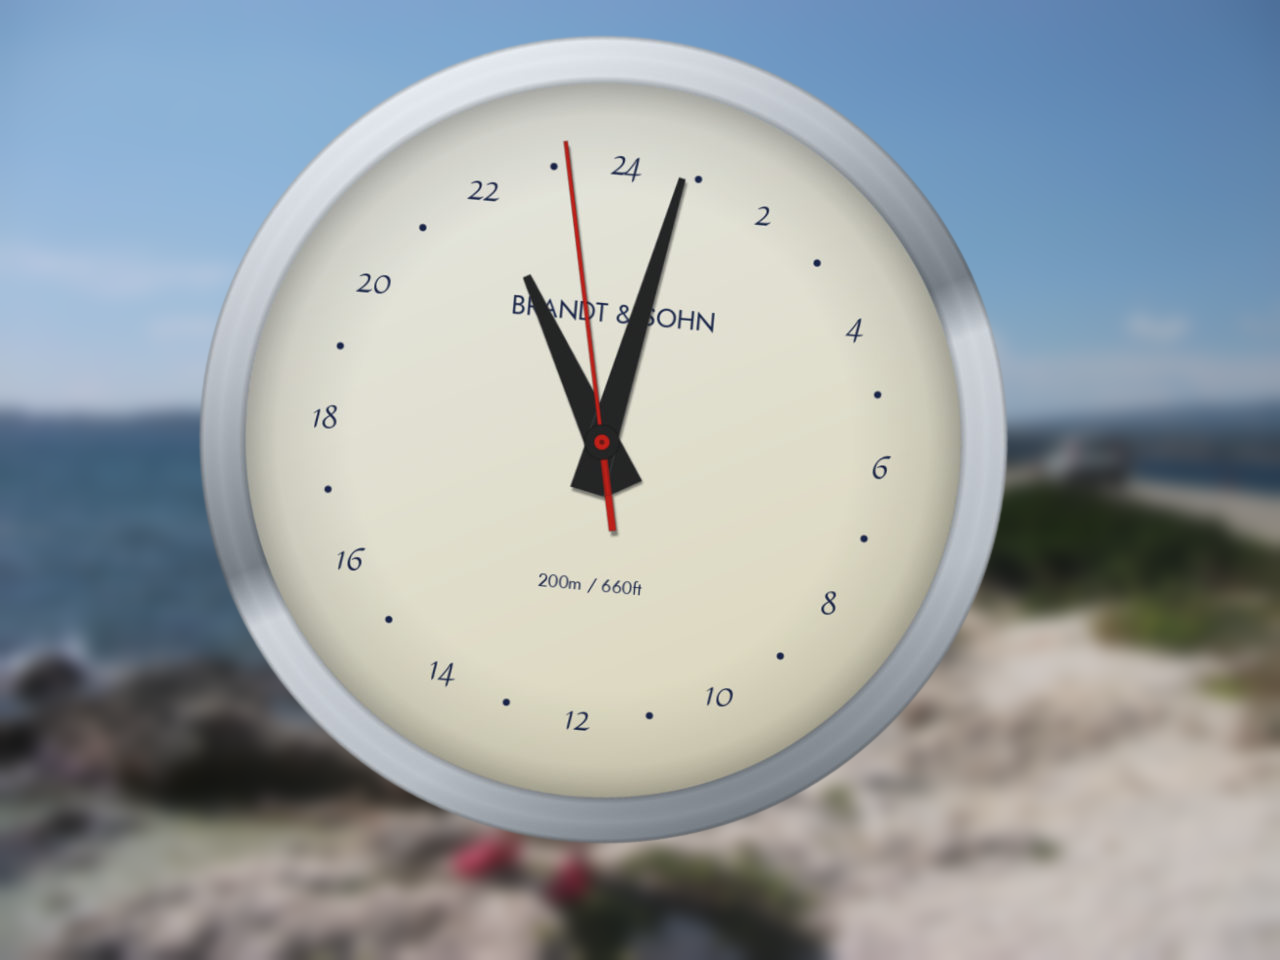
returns 22,01,58
